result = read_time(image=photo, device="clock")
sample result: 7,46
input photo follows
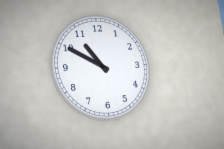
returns 10,50
